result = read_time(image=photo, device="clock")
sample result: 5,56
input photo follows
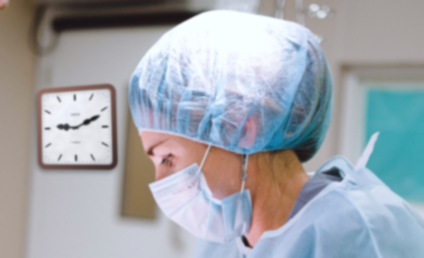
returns 9,11
